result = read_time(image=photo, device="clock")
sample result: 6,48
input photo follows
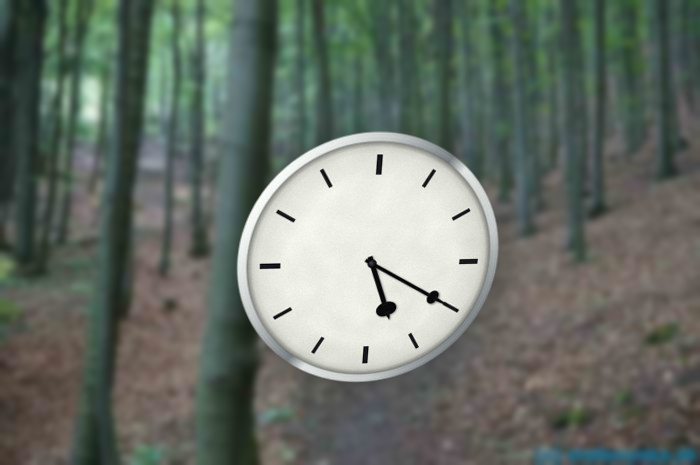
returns 5,20
